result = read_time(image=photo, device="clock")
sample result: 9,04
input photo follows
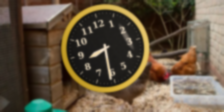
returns 8,31
